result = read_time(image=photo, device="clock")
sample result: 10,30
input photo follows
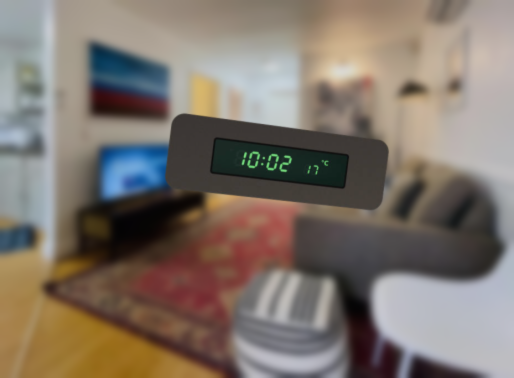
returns 10,02
